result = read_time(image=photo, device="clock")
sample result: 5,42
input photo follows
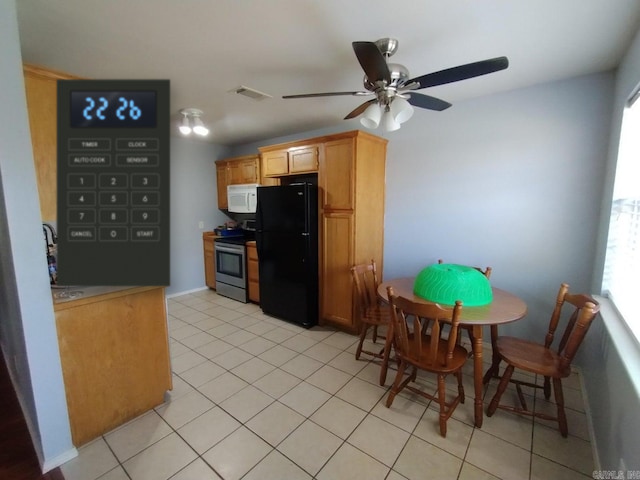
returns 22,26
